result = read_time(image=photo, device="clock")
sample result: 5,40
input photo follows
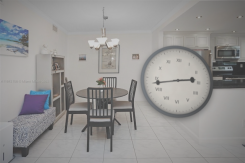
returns 2,43
